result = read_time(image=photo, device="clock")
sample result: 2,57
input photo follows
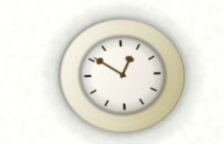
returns 12,51
